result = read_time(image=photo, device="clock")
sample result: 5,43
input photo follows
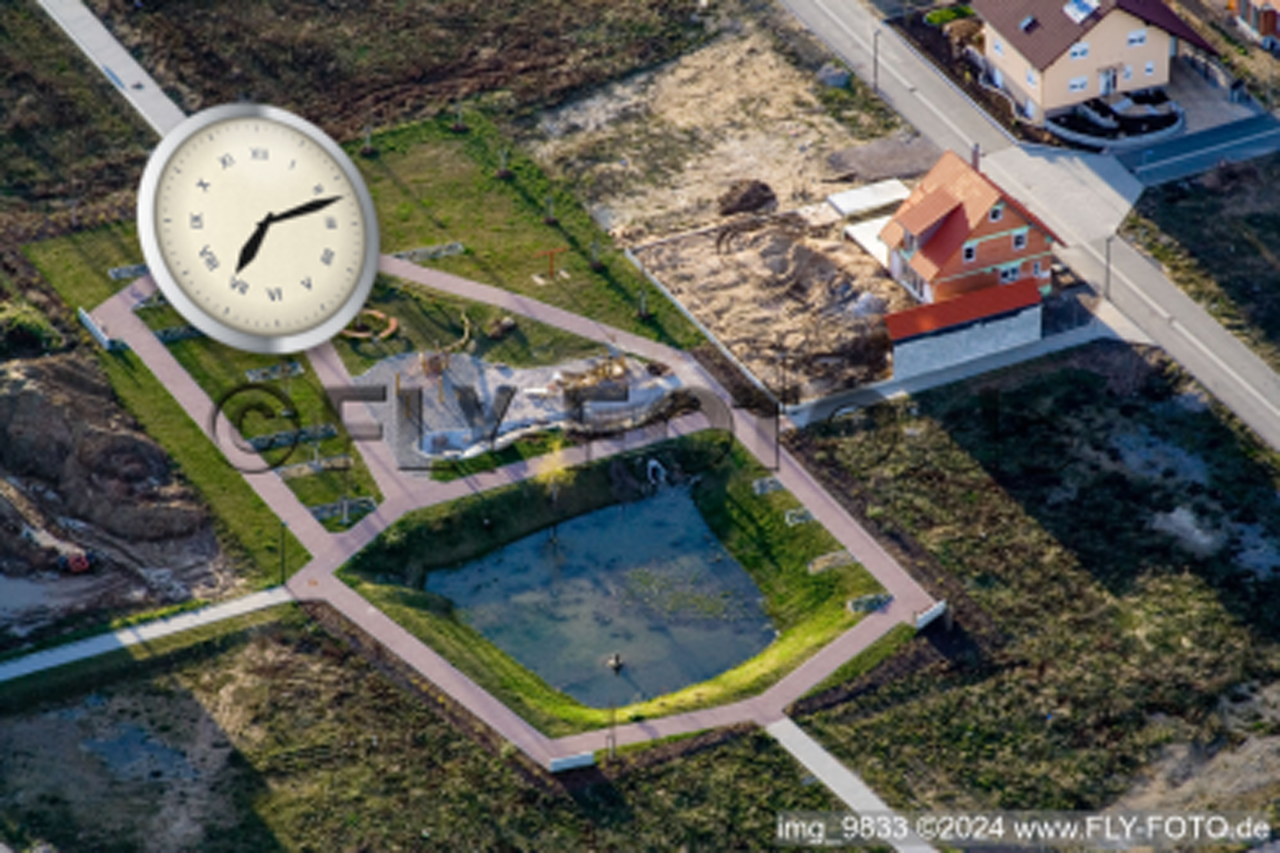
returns 7,12
